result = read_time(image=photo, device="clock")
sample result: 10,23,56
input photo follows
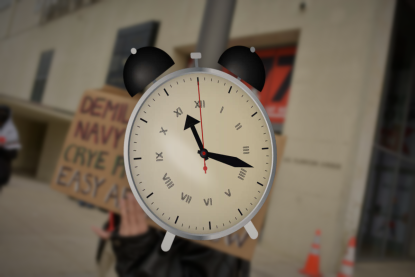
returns 11,18,00
